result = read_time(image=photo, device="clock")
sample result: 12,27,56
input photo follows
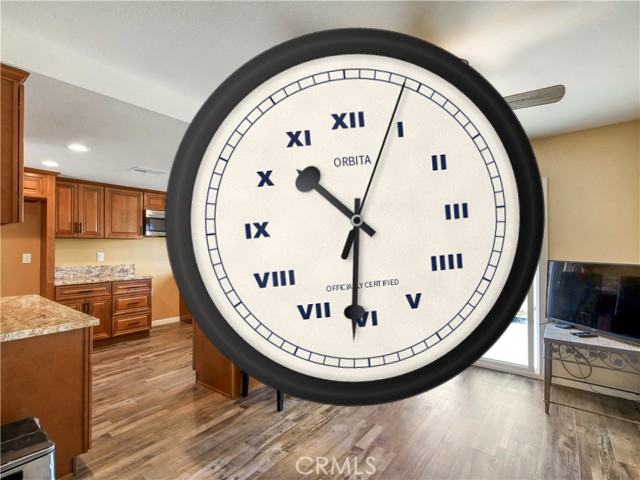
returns 10,31,04
